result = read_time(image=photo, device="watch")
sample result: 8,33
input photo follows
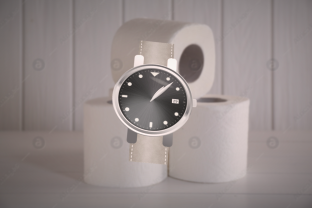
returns 1,07
